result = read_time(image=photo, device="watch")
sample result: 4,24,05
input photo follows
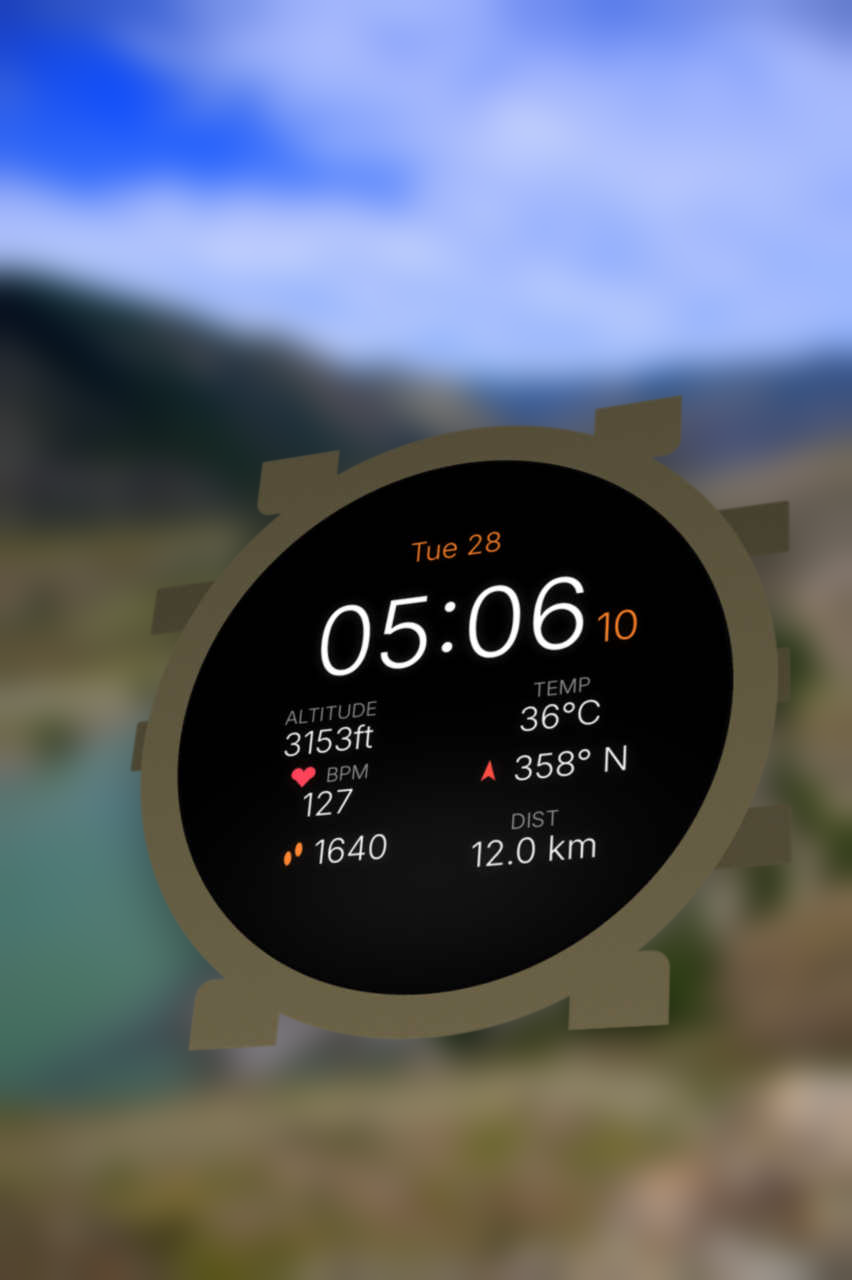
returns 5,06,10
